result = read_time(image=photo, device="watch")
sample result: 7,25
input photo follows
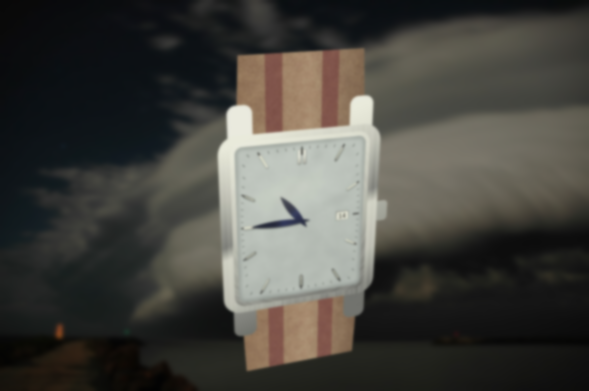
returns 10,45
